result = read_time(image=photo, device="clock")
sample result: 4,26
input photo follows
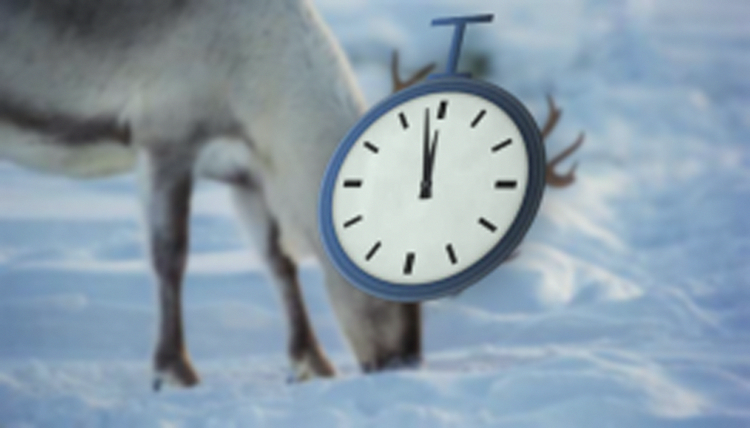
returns 11,58
